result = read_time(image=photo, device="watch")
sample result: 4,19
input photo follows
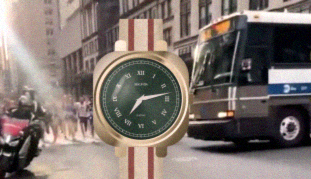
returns 7,13
